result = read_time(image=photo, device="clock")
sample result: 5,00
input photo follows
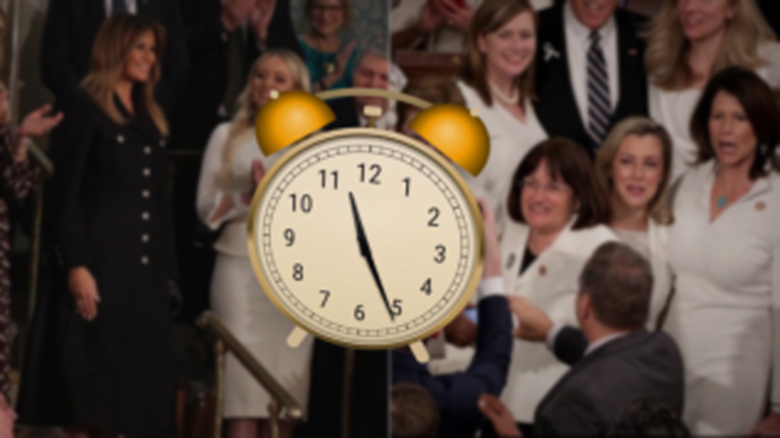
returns 11,26
